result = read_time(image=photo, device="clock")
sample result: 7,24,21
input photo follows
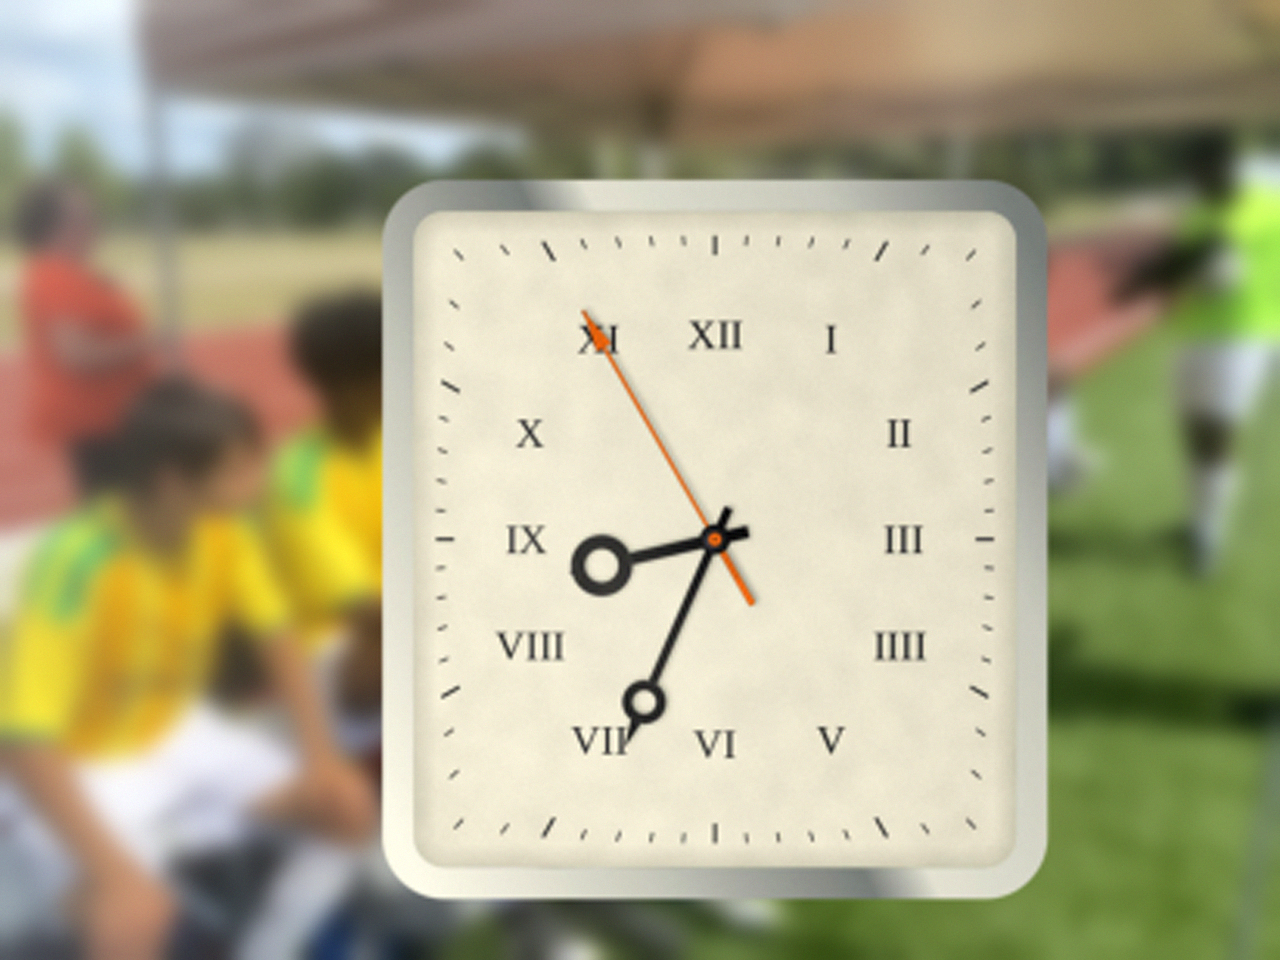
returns 8,33,55
